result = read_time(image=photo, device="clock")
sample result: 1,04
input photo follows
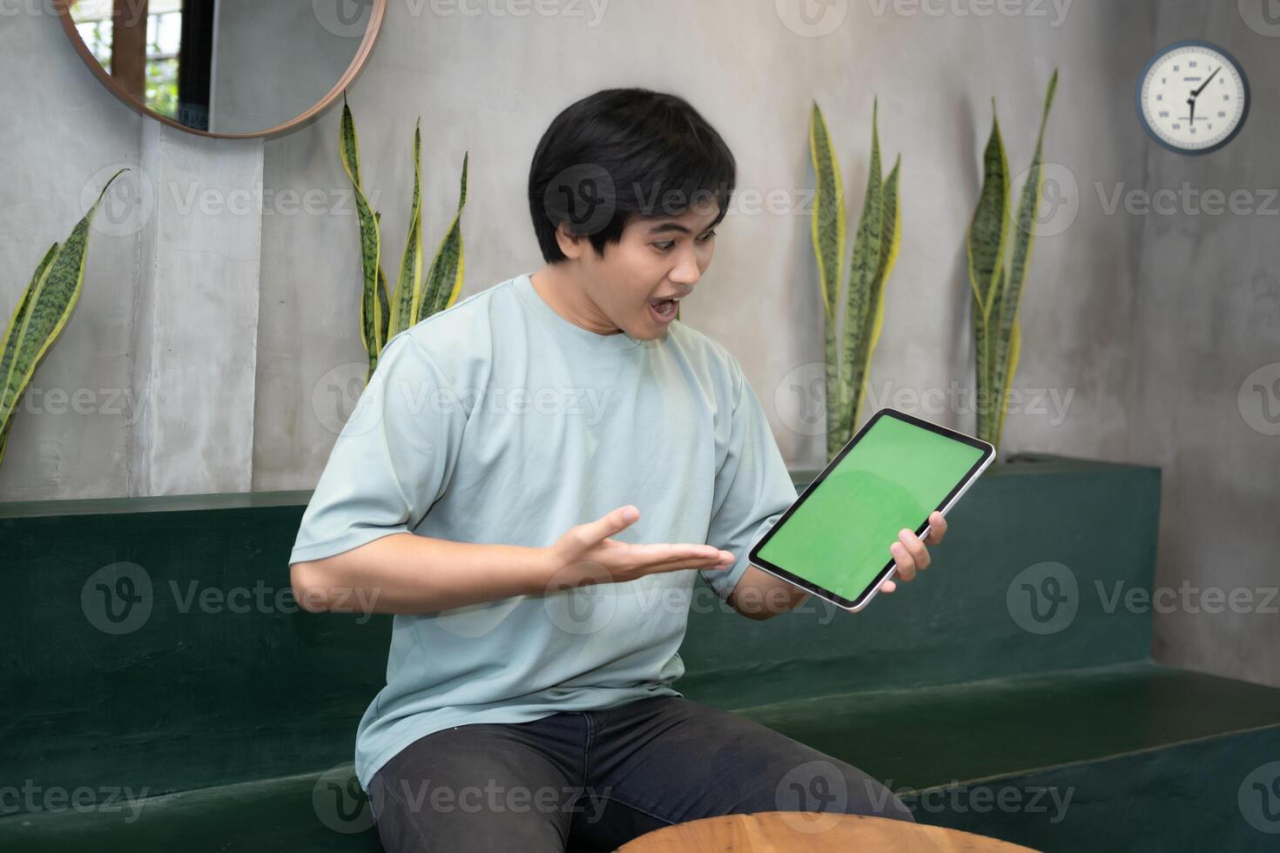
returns 6,07
